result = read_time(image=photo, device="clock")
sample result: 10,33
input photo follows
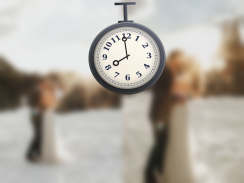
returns 7,59
